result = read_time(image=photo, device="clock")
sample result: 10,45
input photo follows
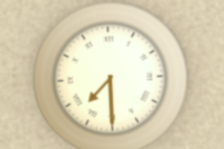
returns 7,30
